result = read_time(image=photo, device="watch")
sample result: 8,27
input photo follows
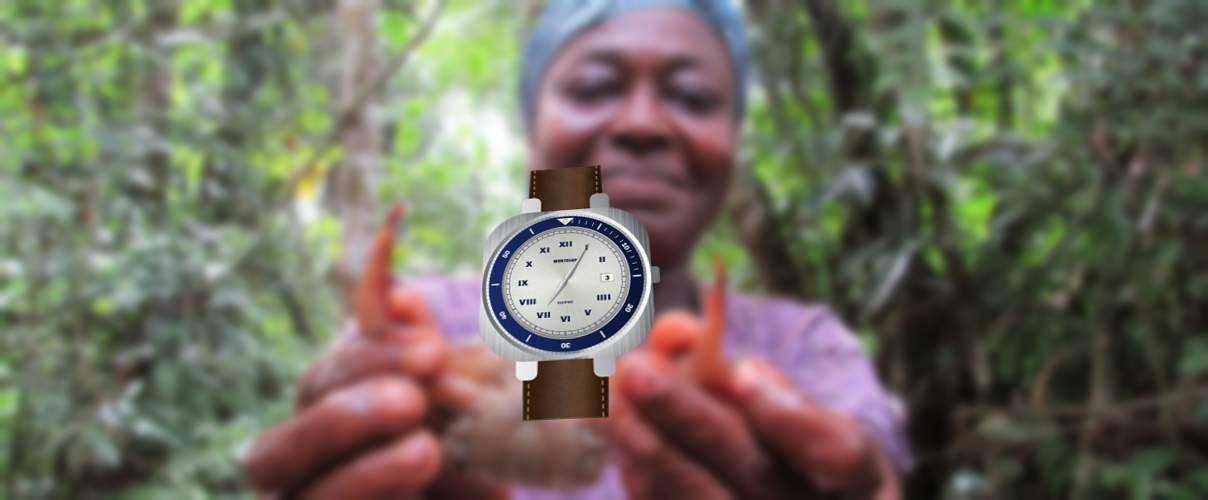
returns 7,05
